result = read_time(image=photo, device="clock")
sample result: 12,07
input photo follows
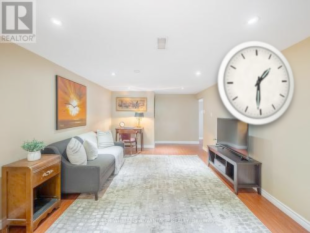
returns 1,31
